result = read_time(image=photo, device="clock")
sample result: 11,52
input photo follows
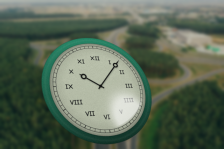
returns 10,07
